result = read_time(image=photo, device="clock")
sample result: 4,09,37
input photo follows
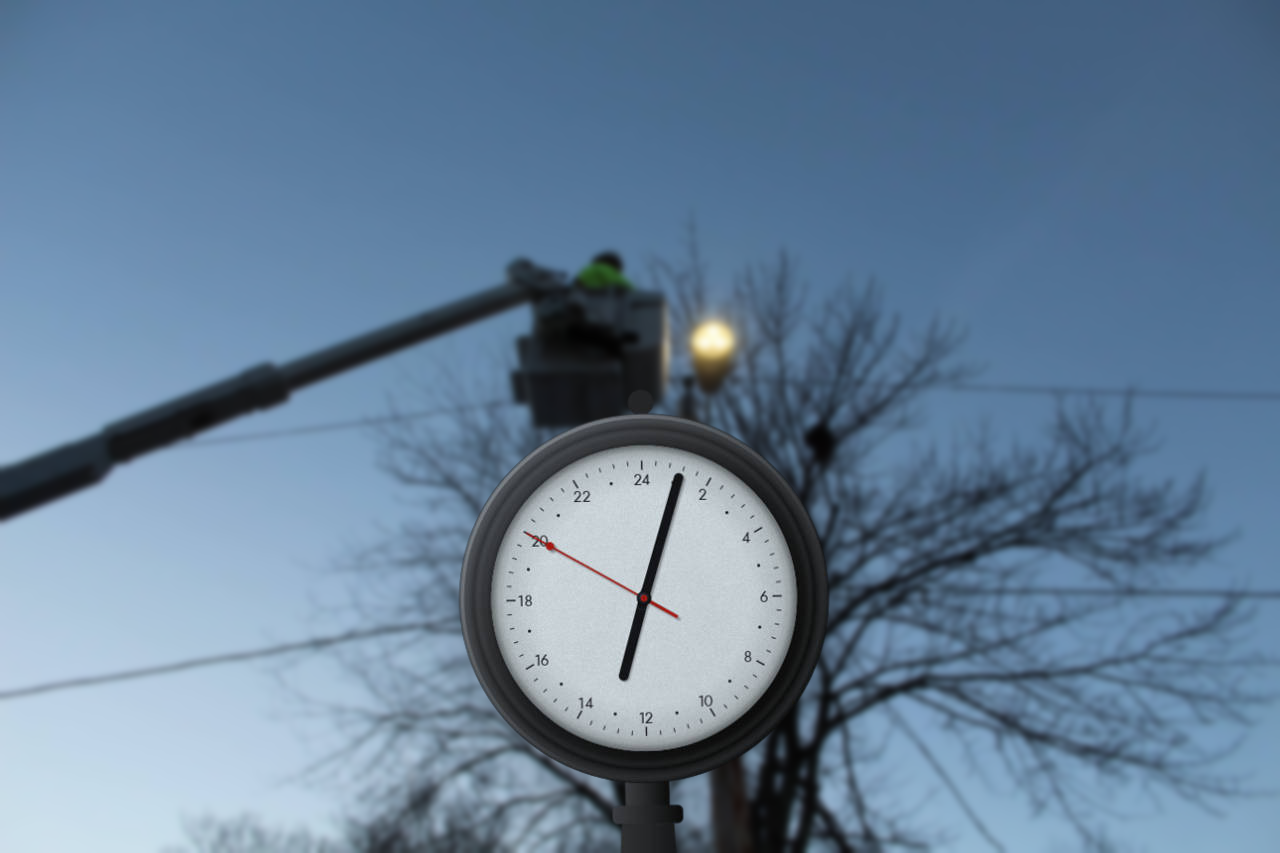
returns 13,02,50
